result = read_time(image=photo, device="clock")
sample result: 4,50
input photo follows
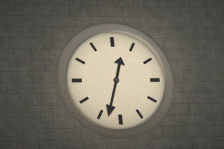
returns 12,33
